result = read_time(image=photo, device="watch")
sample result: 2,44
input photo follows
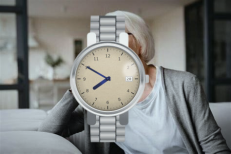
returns 7,50
